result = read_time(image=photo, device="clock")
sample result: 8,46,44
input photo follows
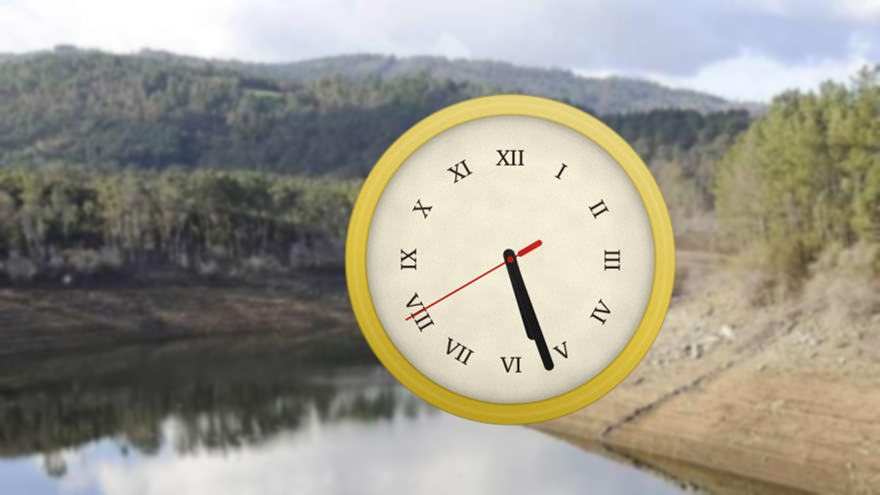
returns 5,26,40
